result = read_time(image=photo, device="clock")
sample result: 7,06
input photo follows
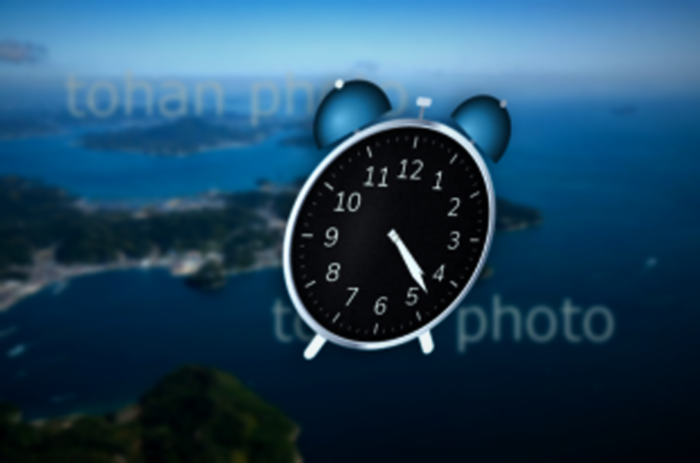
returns 4,23
